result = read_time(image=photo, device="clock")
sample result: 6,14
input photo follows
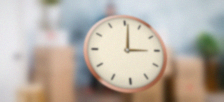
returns 3,01
